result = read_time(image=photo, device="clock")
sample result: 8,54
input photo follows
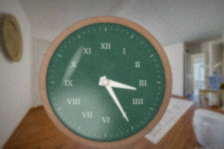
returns 3,25
